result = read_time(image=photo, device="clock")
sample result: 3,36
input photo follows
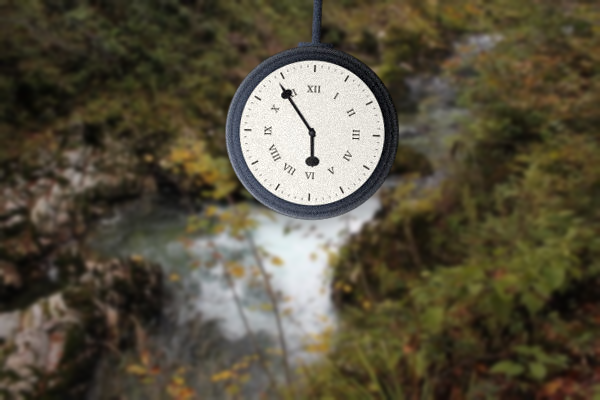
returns 5,54
